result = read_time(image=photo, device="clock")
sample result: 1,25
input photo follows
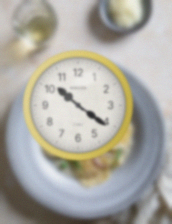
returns 10,21
